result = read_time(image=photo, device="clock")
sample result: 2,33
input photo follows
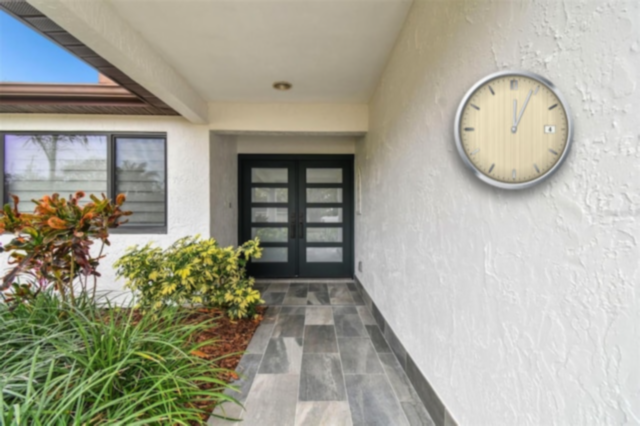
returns 12,04
